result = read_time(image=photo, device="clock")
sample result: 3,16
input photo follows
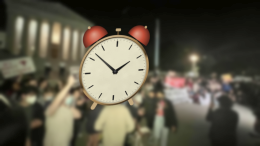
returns 1,52
